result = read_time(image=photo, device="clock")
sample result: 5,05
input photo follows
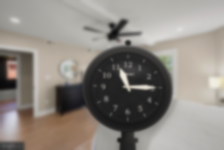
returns 11,15
